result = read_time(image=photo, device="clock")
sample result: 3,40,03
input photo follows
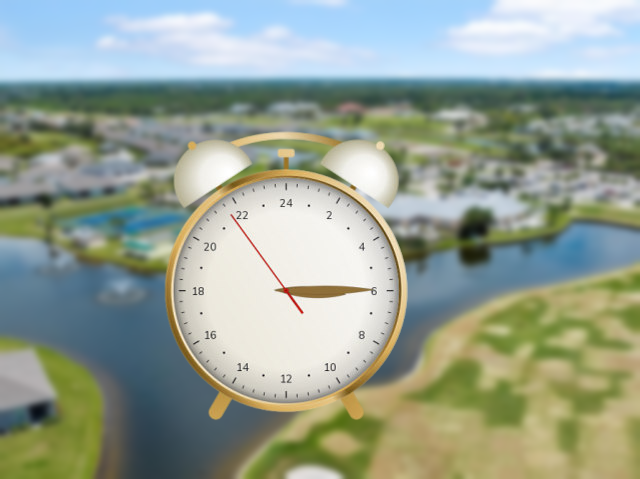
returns 6,14,54
